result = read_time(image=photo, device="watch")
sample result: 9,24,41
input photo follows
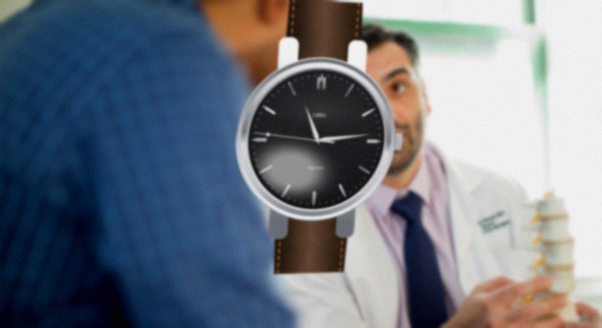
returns 11,13,46
